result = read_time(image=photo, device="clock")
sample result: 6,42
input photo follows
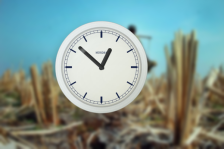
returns 12,52
